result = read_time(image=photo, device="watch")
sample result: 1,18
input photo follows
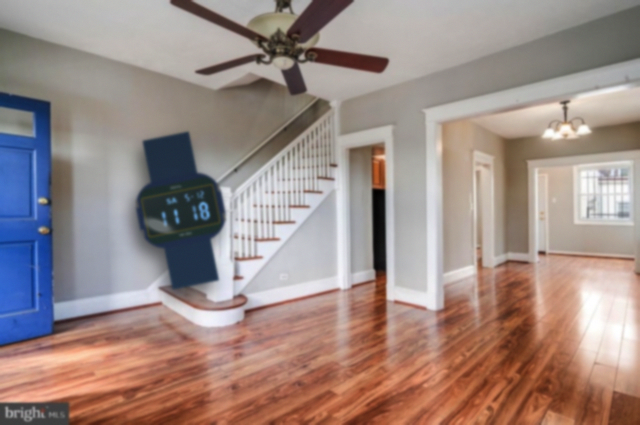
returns 11,18
